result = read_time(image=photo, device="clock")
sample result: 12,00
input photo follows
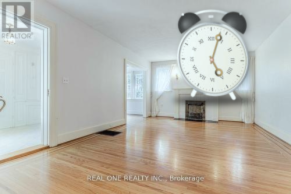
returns 5,03
